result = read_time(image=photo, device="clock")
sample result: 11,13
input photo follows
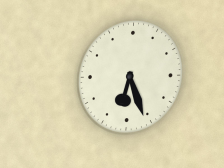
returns 6,26
